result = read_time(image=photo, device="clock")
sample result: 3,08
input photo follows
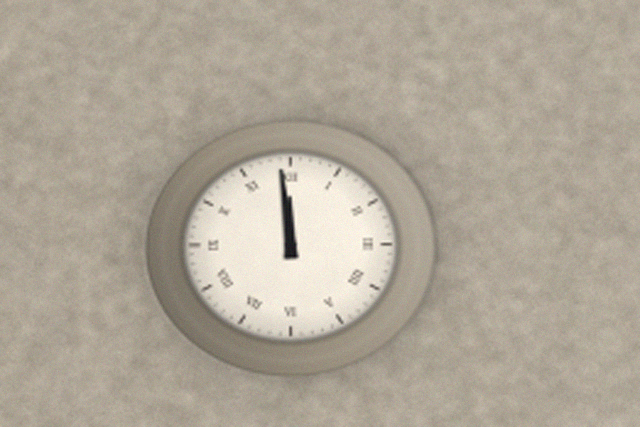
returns 11,59
